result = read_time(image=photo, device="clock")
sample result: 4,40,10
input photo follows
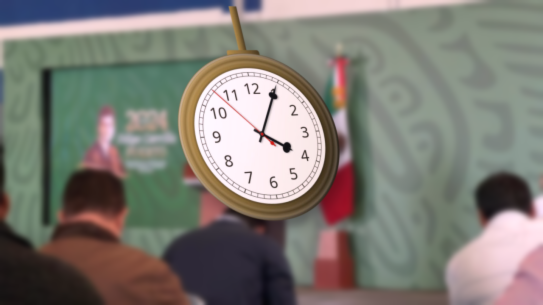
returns 4,04,53
